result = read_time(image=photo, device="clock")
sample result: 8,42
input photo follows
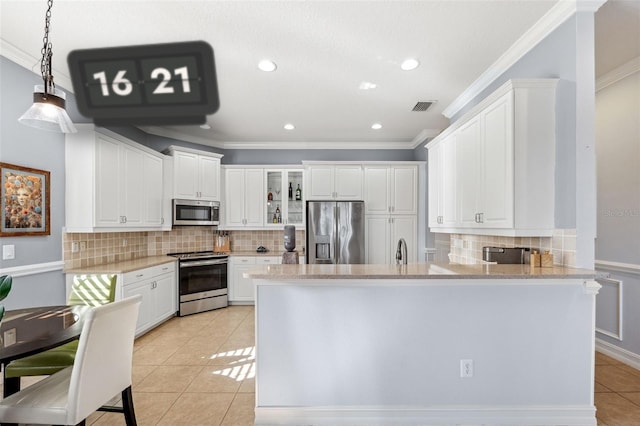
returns 16,21
